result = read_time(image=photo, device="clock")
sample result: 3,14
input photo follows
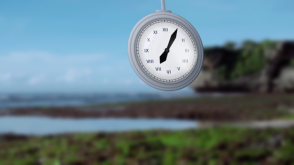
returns 7,05
